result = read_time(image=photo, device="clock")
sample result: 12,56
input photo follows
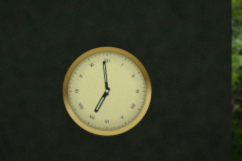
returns 6,59
